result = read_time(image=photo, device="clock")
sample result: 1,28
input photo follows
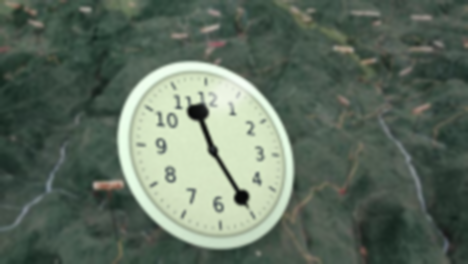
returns 11,25
